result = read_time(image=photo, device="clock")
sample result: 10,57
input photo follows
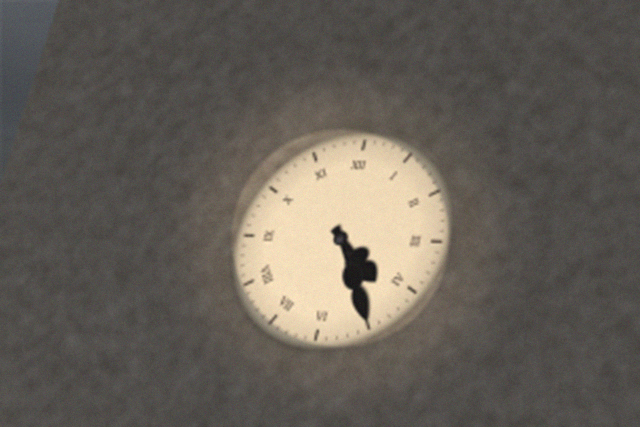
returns 4,25
